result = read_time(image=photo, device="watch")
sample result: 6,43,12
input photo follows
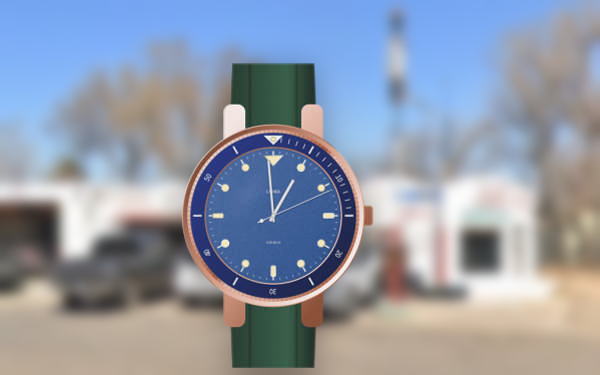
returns 12,59,11
